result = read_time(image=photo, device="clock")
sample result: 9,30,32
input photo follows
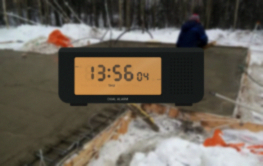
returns 13,56,04
